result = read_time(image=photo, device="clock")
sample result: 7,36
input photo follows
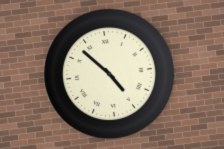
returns 4,53
